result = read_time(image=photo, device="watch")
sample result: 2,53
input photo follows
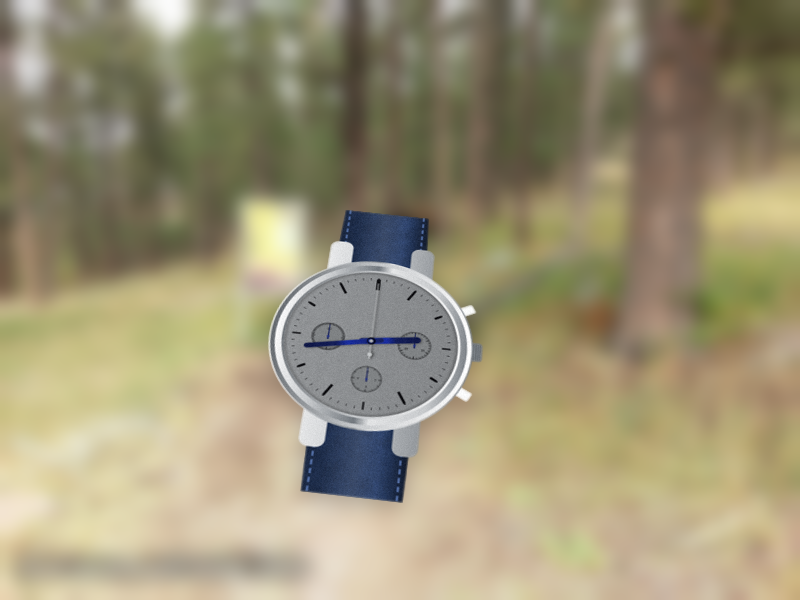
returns 2,43
